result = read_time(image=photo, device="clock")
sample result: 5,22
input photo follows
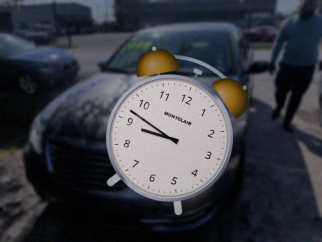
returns 8,47
